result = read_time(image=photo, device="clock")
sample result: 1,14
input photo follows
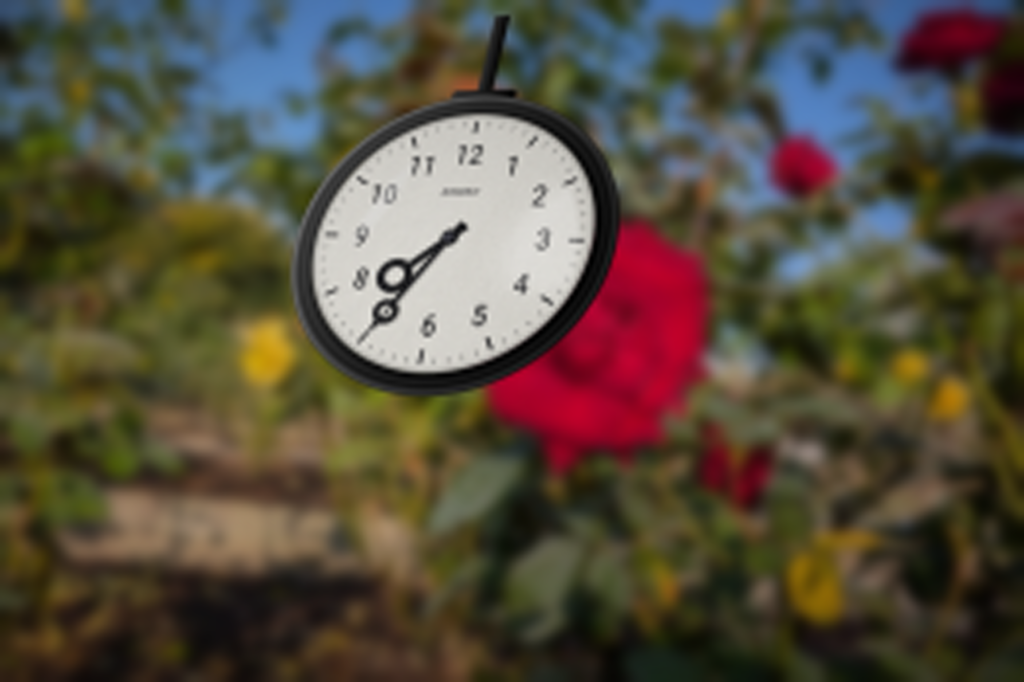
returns 7,35
